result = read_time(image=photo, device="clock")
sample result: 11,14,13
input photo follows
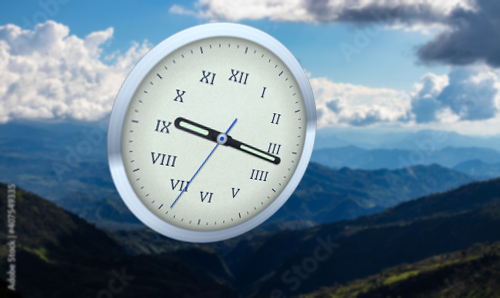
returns 9,16,34
